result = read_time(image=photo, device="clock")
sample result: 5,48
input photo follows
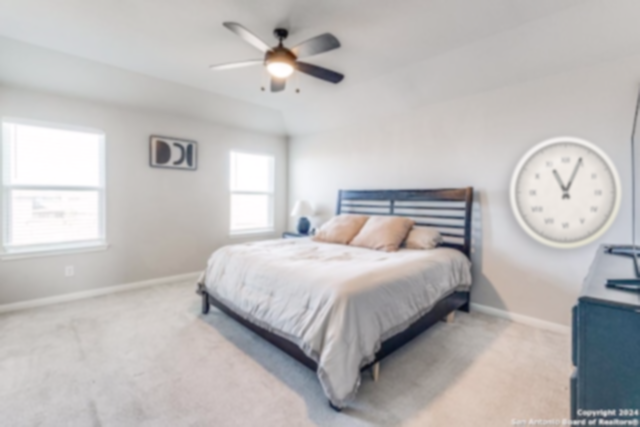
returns 11,04
